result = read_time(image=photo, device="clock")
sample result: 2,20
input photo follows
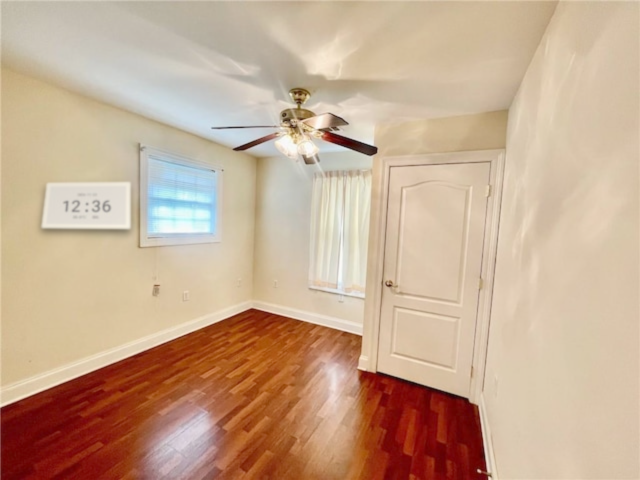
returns 12,36
